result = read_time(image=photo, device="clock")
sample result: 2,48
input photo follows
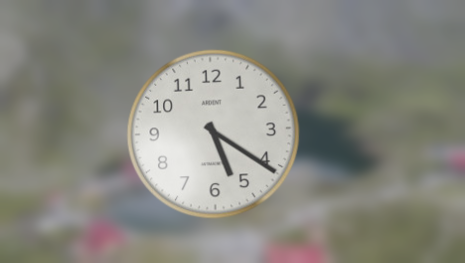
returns 5,21
